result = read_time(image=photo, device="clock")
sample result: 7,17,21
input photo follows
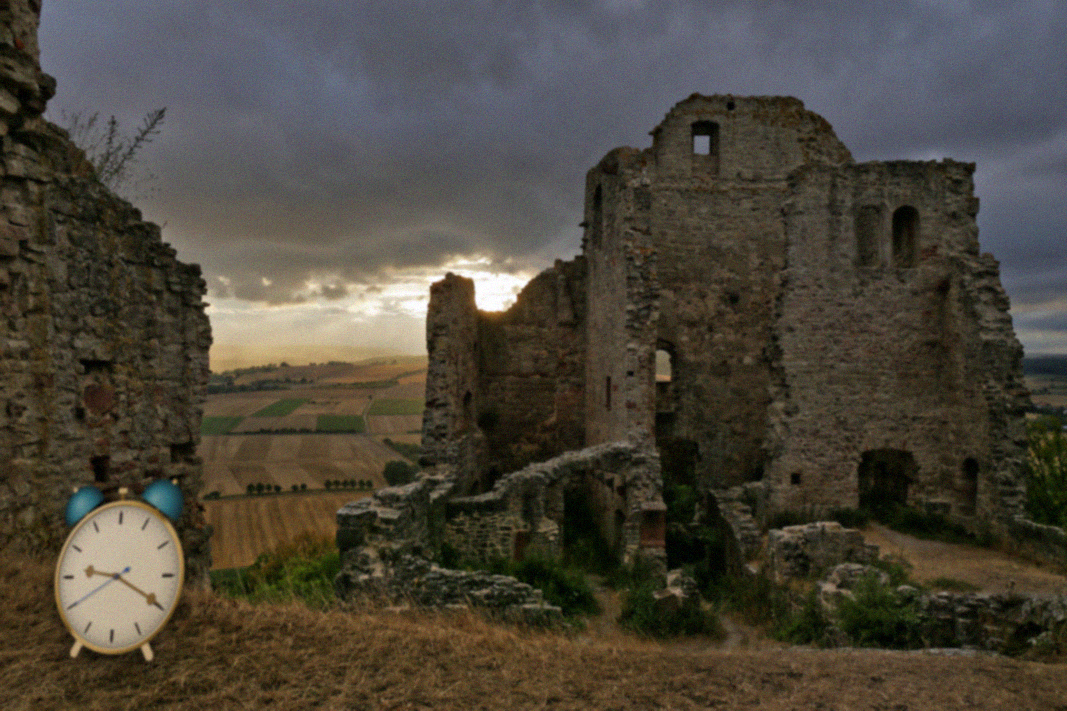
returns 9,19,40
